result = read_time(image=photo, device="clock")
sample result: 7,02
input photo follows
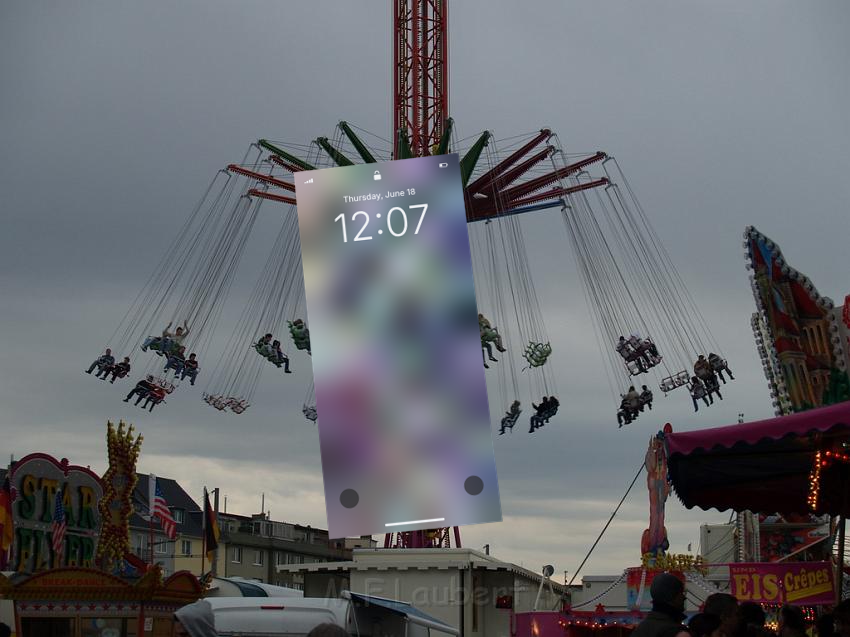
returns 12,07
